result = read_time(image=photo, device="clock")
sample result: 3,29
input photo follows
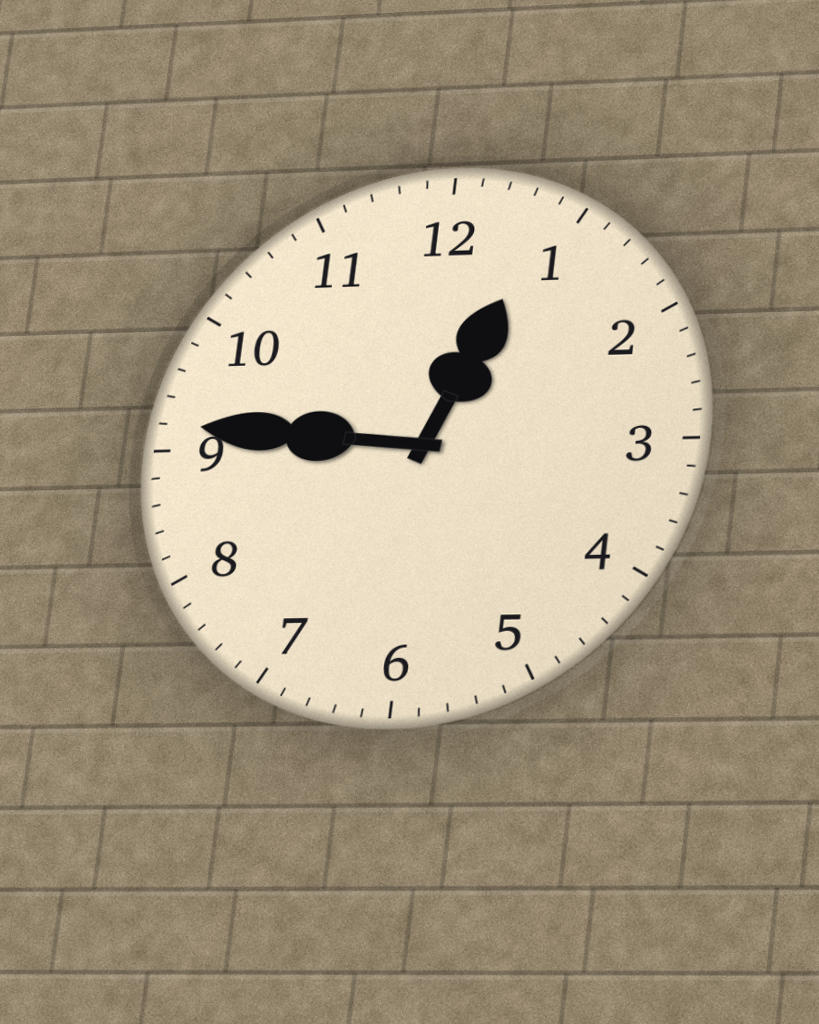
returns 12,46
